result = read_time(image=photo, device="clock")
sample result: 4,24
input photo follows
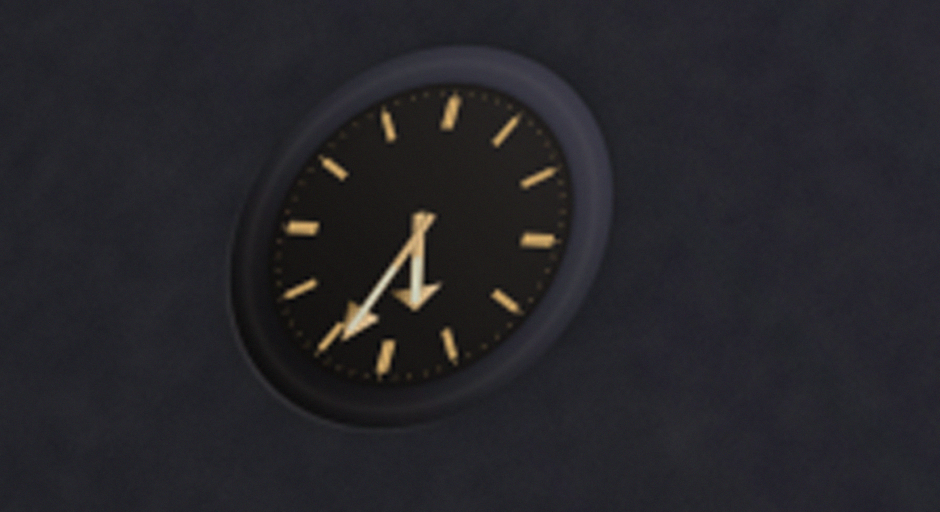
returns 5,34
